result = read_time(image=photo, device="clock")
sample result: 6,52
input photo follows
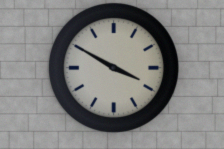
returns 3,50
